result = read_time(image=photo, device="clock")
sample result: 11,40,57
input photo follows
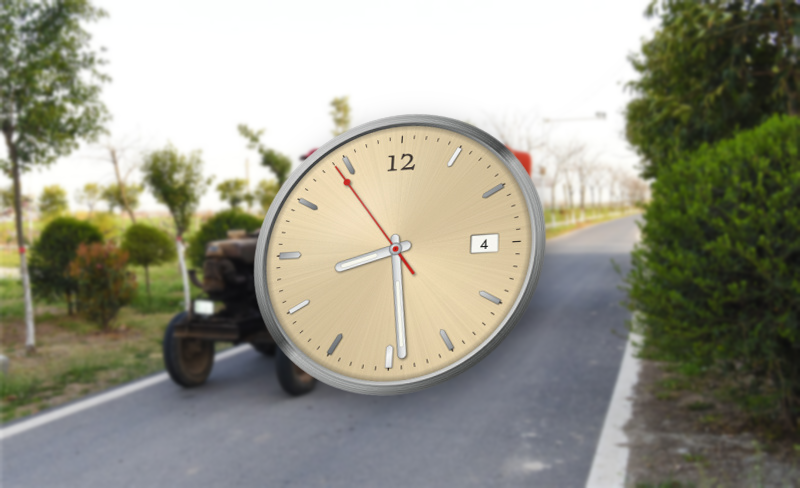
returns 8,28,54
